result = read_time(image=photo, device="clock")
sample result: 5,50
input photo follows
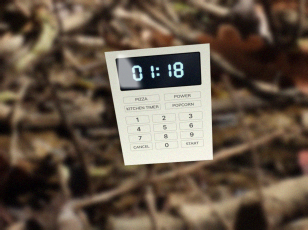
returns 1,18
